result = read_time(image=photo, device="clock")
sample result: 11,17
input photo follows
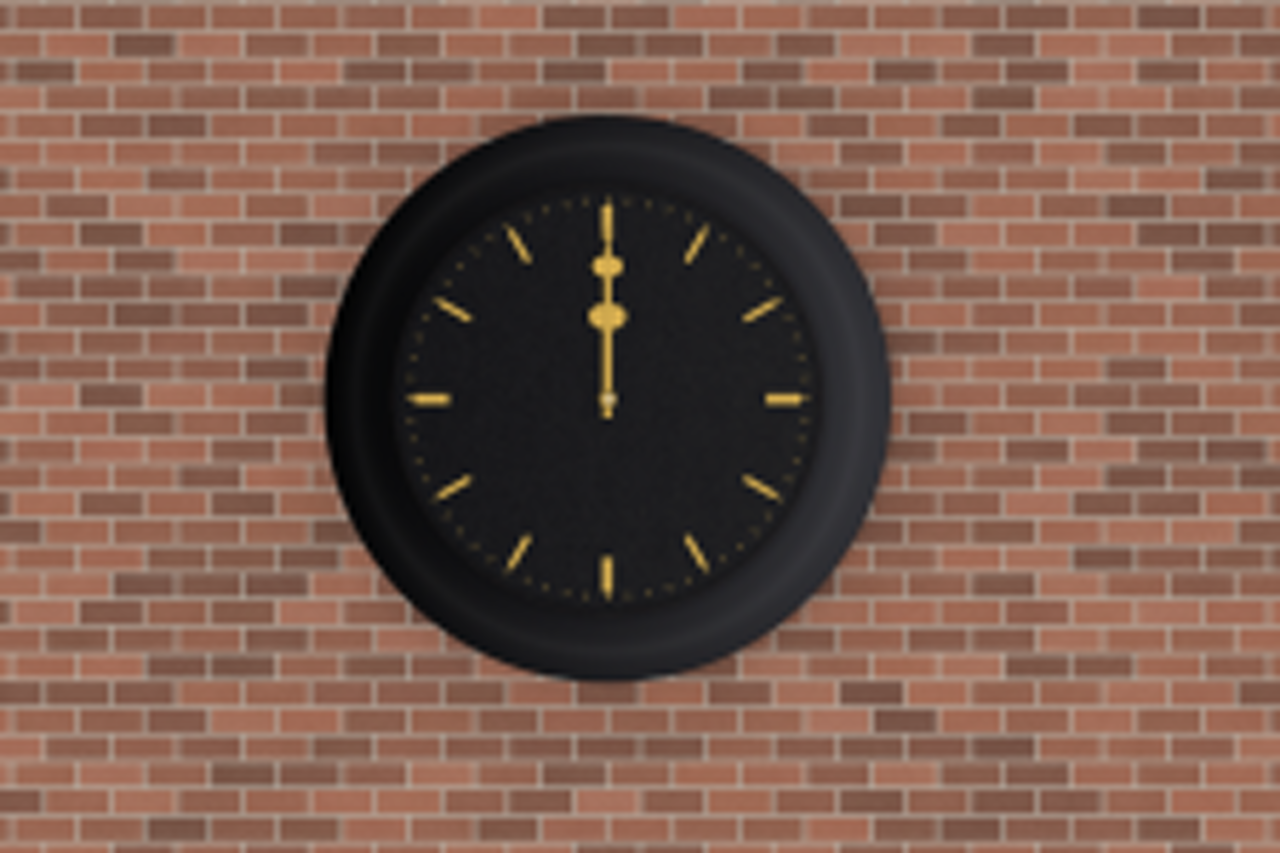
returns 12,00
